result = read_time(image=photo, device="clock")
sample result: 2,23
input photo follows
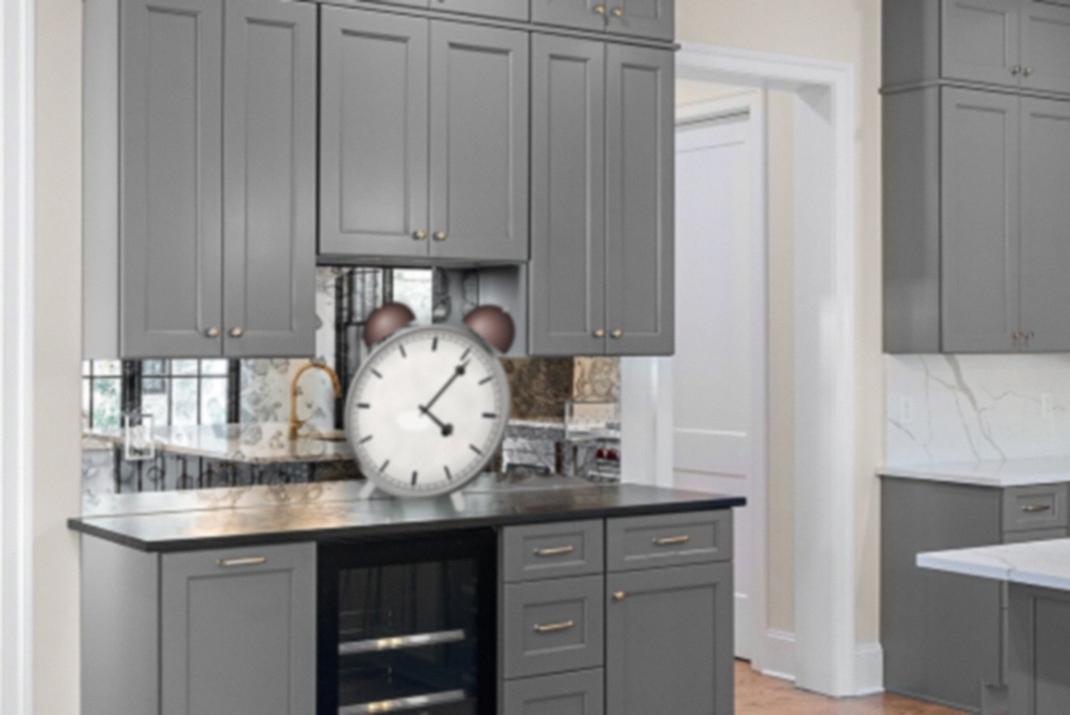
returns 4,06
